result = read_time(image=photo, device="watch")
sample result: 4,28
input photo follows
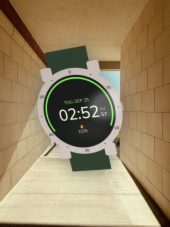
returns 2,52
